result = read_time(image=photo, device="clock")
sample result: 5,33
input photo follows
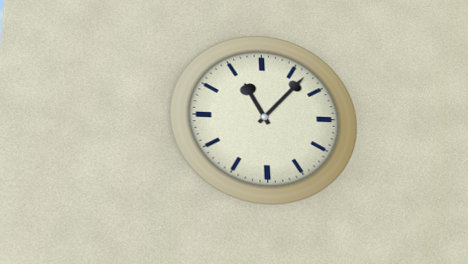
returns 11,07
